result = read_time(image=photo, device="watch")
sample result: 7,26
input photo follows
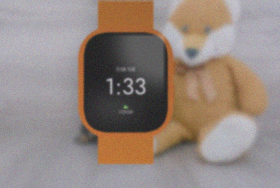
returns 1,33
